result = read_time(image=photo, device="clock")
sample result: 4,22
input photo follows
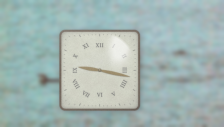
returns 9,17
